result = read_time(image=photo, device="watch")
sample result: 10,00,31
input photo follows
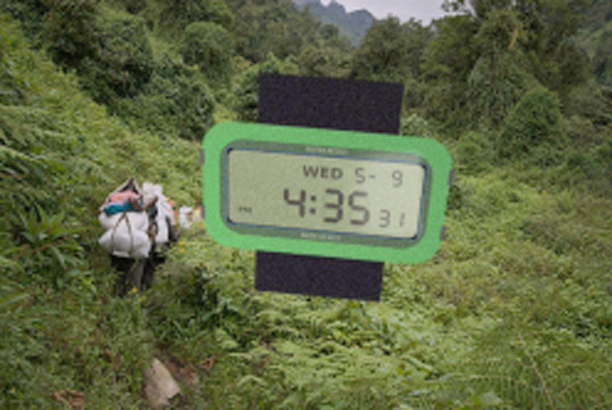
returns 4,35,31
